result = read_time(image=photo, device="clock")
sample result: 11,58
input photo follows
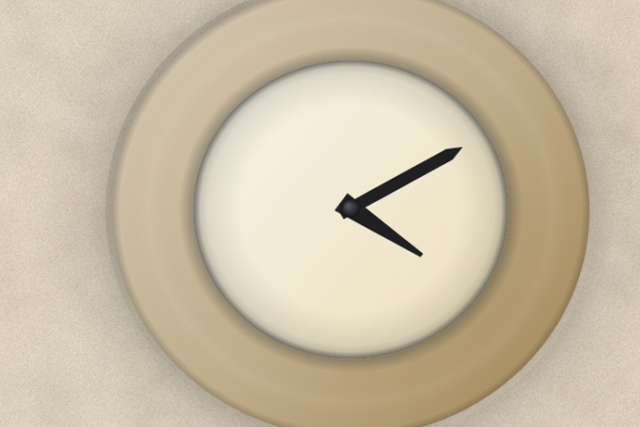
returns 4,10
